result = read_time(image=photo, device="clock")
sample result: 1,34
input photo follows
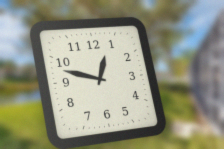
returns 12,48
